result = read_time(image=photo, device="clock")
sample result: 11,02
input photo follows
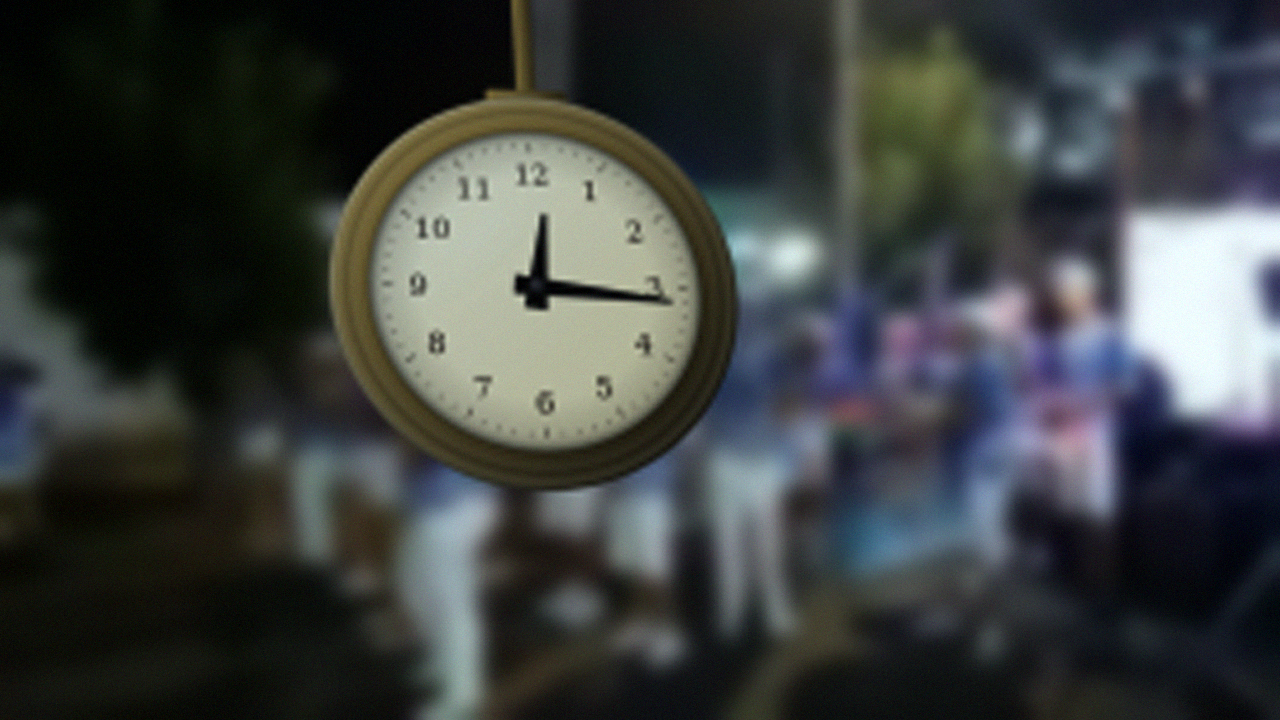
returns 12,16
